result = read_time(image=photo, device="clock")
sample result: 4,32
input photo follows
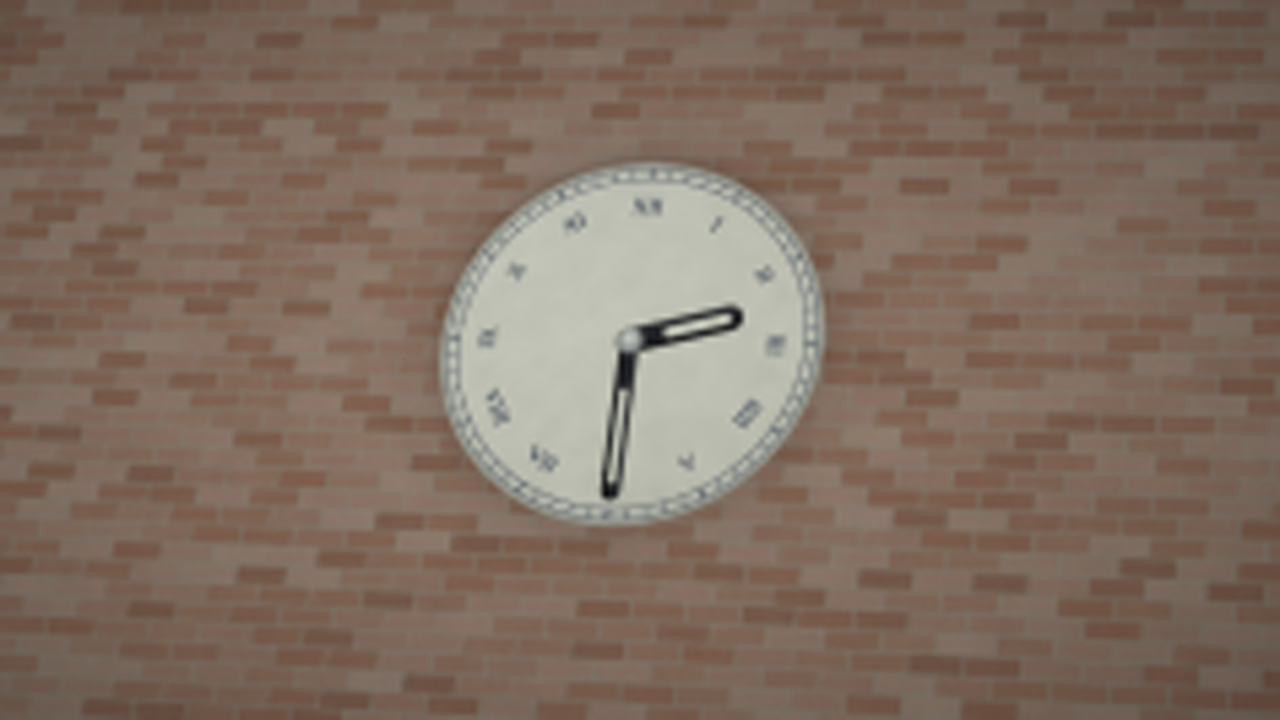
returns 2,30
